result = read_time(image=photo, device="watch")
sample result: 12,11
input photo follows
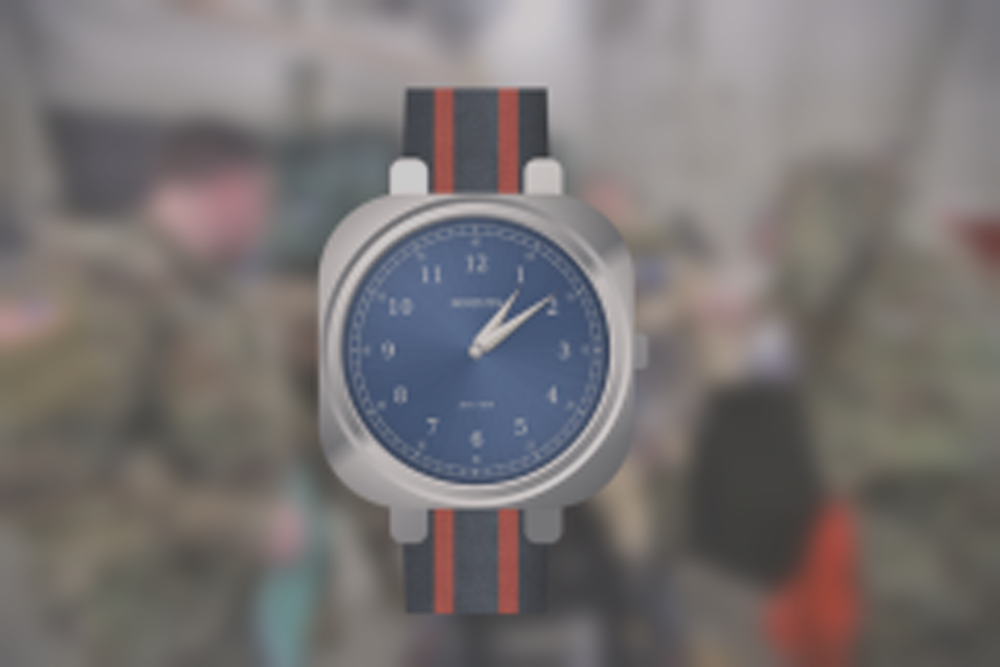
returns 1,09
